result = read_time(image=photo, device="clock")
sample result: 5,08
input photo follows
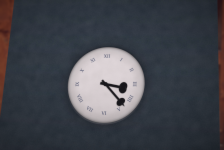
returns 3,23
